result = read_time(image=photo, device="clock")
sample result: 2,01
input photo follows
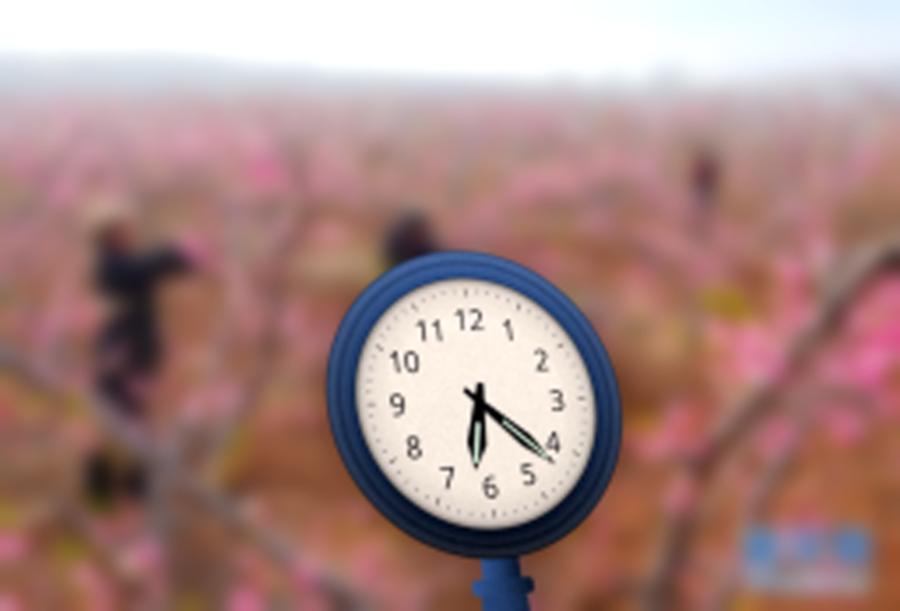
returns 6,22
